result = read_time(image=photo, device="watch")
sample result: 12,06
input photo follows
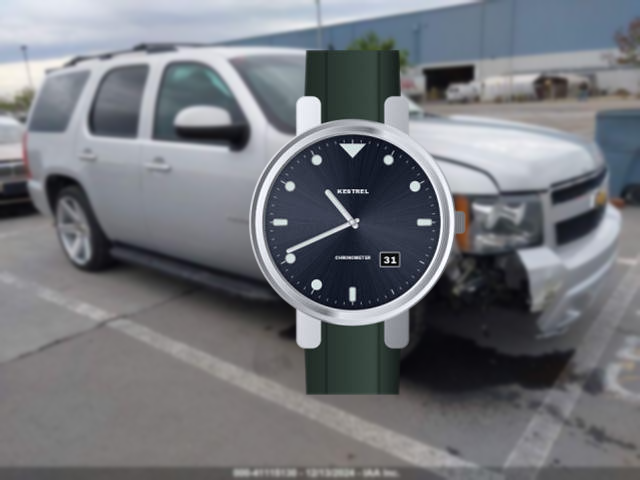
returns 10,41
